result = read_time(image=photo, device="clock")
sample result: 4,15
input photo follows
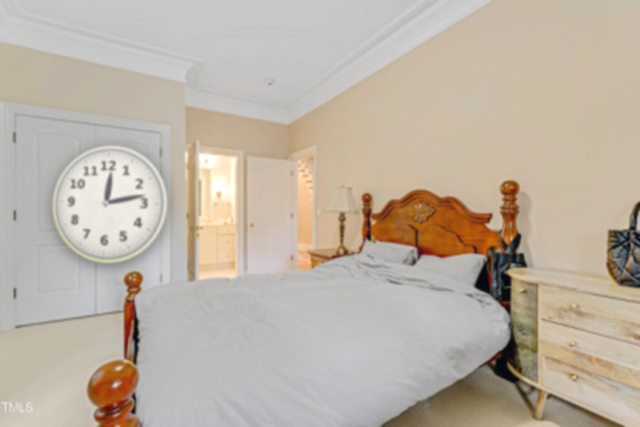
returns 12,13
